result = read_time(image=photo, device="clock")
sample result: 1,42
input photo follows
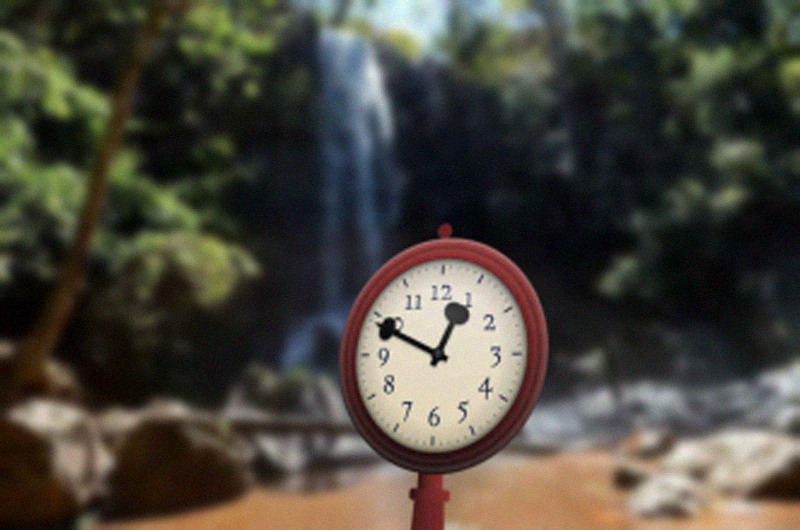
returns 12,49
